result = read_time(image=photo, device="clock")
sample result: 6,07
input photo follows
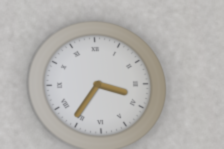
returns 3,36
